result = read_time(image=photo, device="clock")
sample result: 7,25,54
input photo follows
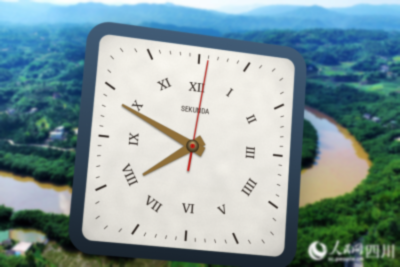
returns 7,49,01
